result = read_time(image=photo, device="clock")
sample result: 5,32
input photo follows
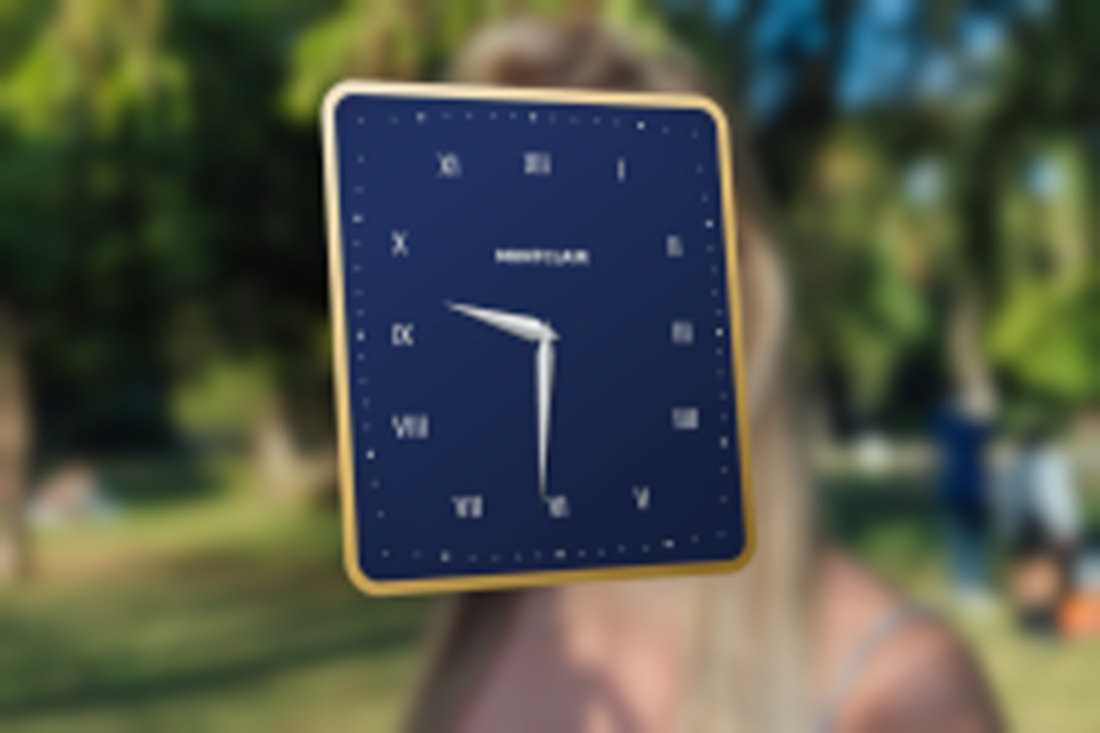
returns 9,31
